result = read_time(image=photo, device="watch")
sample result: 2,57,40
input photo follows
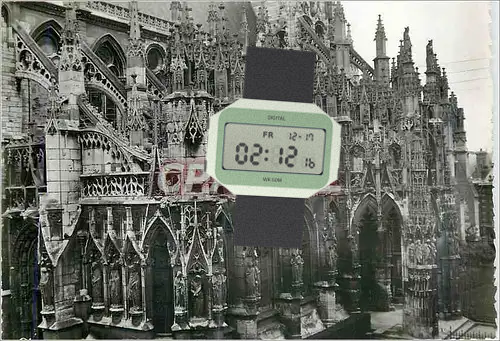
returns 2,12,16
